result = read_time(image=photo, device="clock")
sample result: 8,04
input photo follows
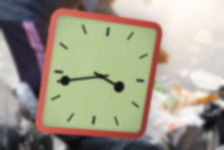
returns 3,43
